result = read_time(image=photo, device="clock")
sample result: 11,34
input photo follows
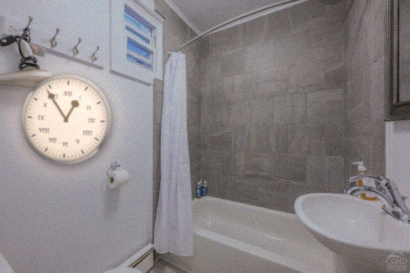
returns 12,54
